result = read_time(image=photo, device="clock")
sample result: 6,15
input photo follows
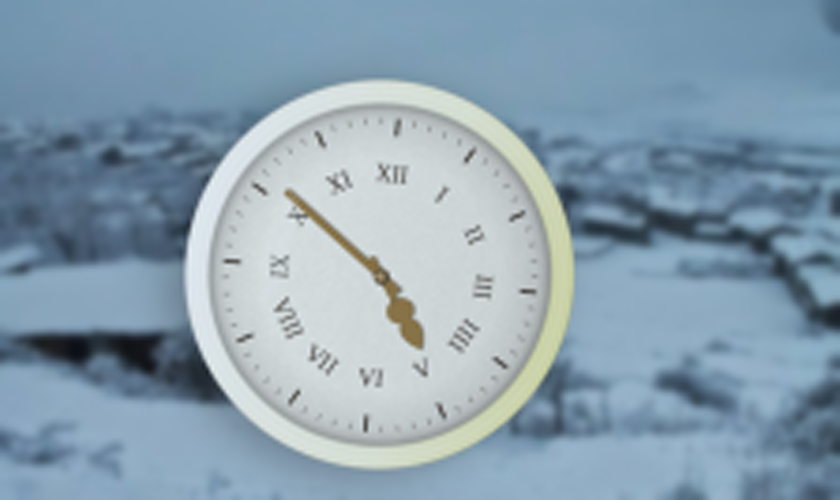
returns 4,51
